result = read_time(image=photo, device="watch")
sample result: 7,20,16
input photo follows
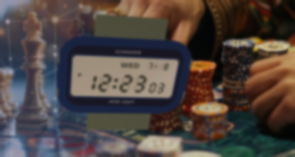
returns 12,23,03
